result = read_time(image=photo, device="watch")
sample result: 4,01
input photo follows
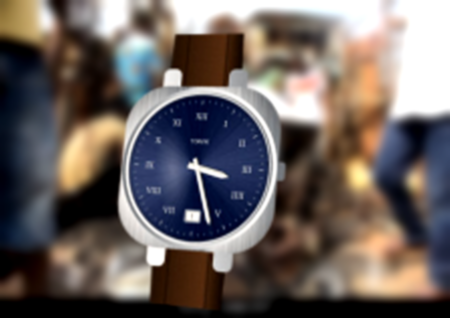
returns 3,27
